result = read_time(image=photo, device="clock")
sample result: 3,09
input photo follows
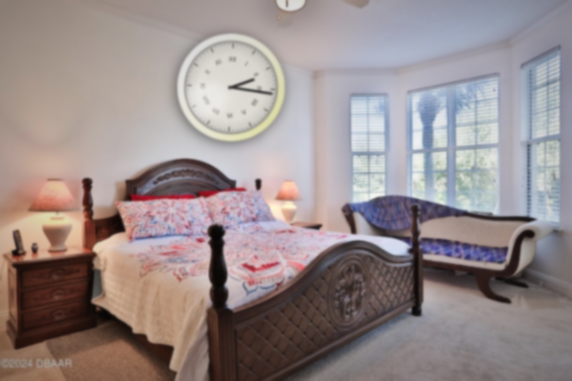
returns 2,16
